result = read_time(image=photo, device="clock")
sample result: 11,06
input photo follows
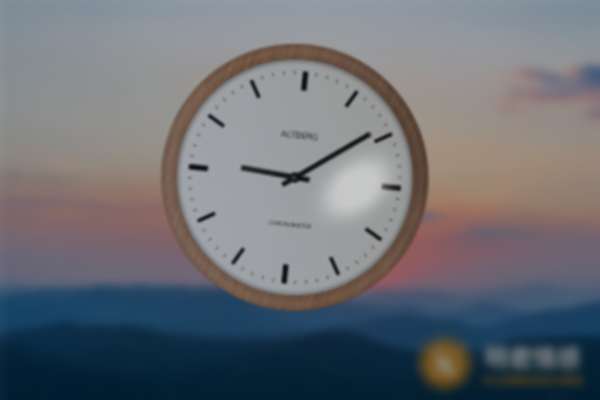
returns 9,09
